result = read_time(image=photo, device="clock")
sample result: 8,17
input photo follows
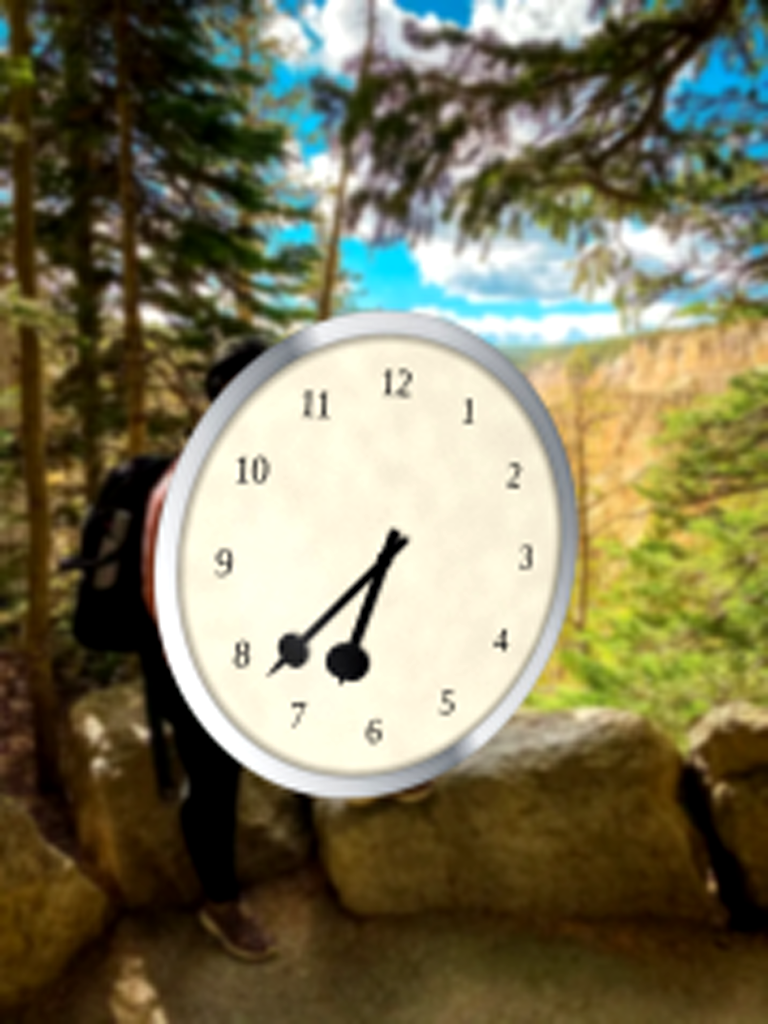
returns 6,38
